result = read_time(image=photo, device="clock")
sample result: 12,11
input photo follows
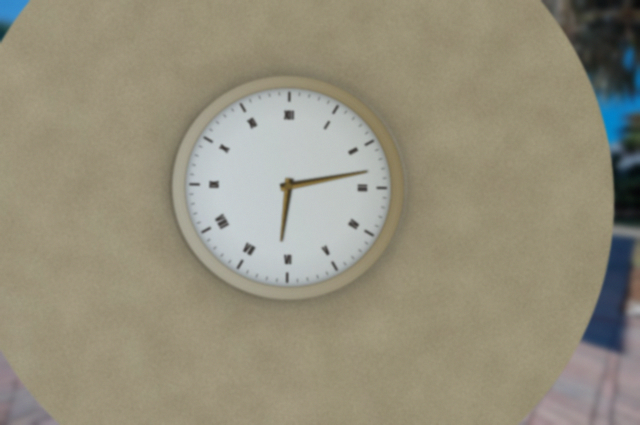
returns 6,13
